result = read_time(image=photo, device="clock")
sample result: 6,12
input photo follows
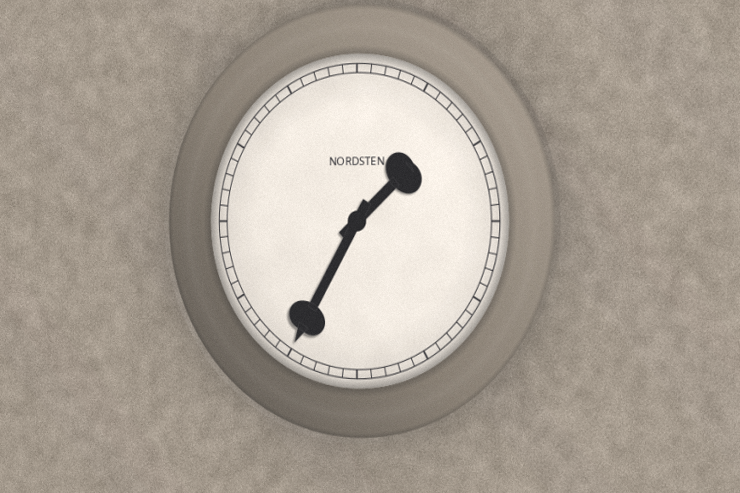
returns 1,35
